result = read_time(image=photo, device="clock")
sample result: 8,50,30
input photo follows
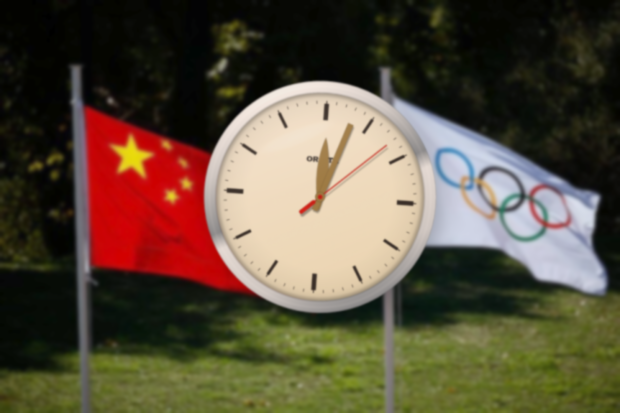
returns 12,03,08
